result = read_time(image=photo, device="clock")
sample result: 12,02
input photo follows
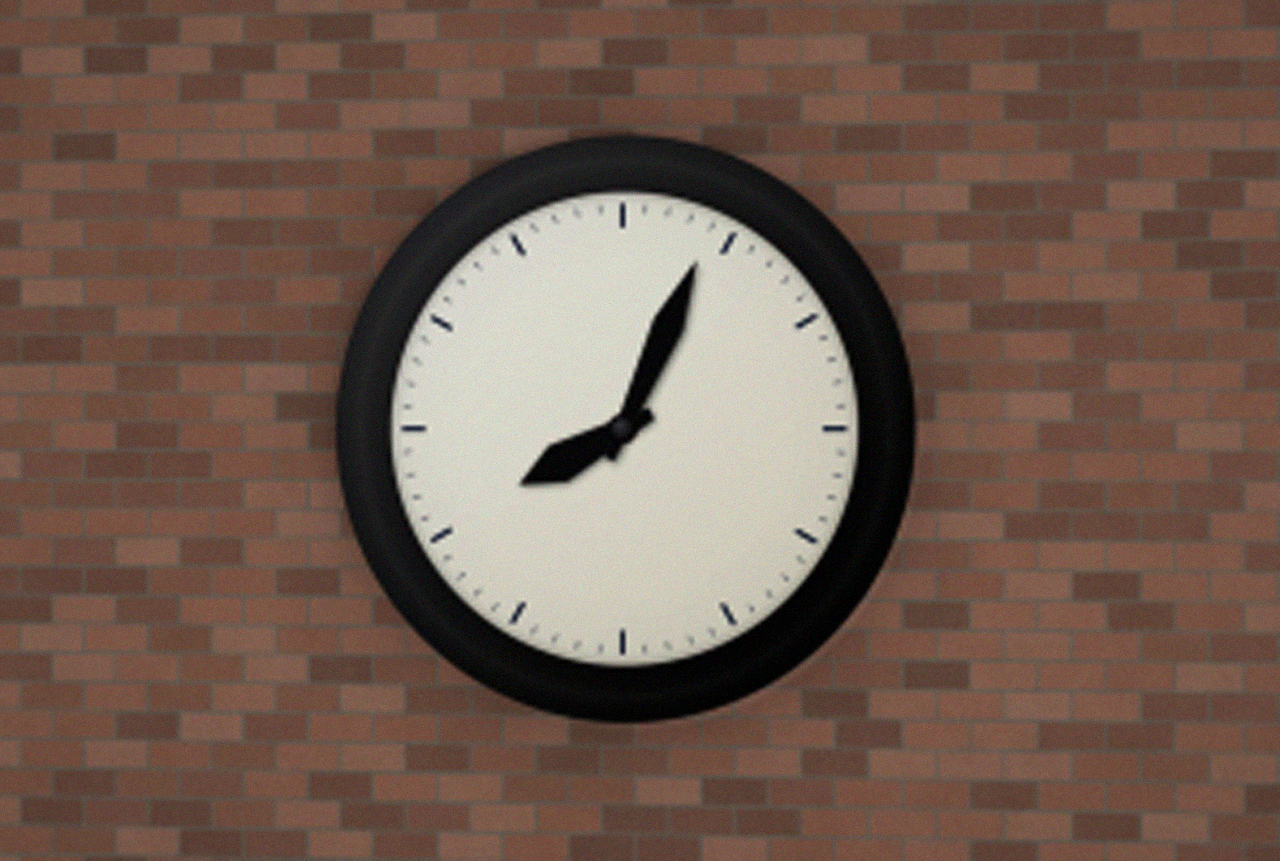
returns 8,04
